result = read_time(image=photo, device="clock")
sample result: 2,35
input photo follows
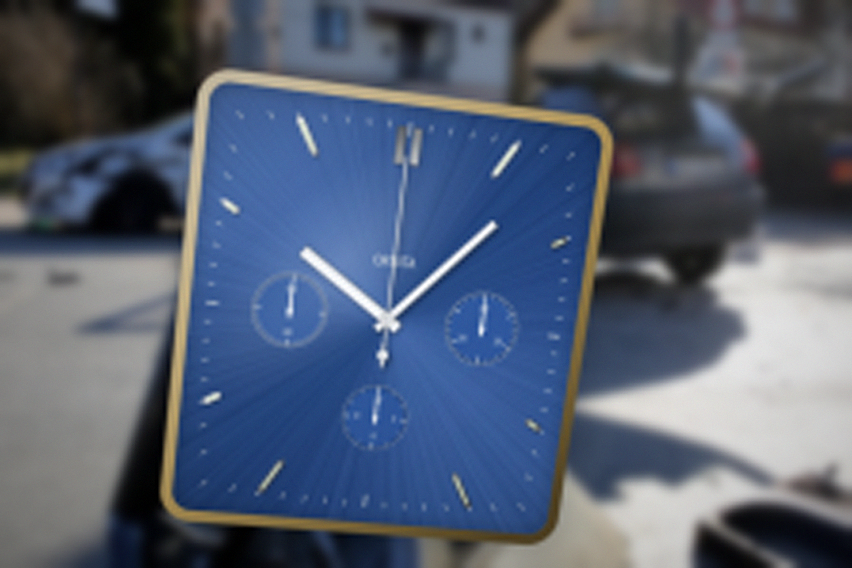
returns 10,07
